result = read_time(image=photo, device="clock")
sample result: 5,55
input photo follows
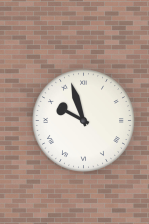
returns 9,57
